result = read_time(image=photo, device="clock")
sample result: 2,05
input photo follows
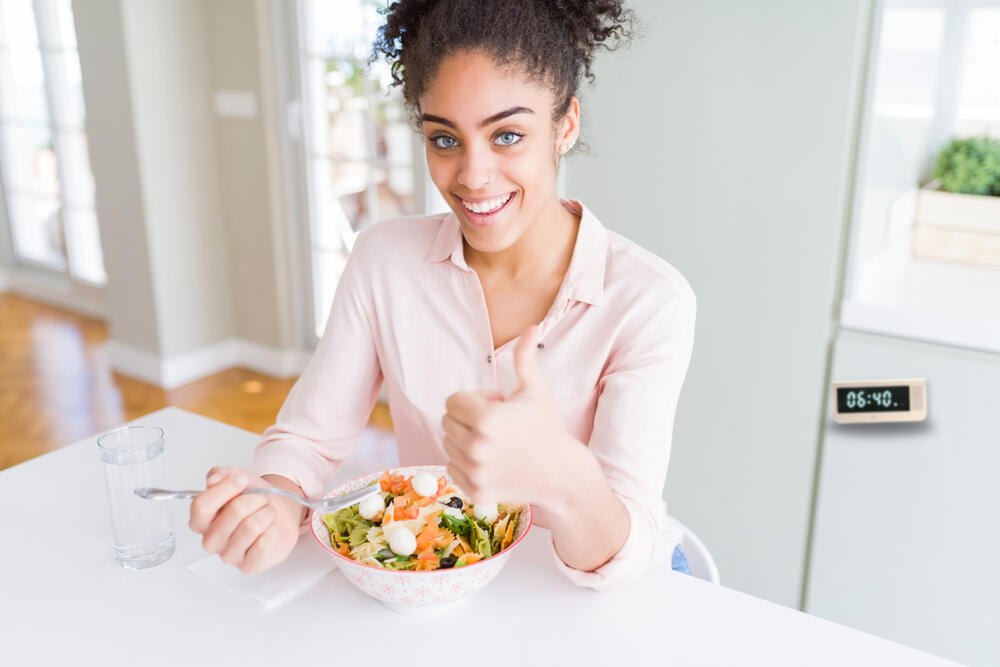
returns 6,40
